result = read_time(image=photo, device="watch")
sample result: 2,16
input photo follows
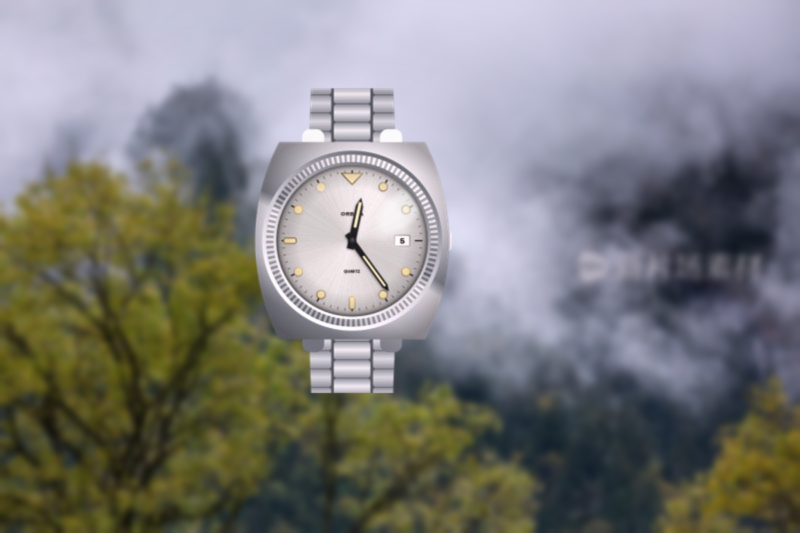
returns 12,24
